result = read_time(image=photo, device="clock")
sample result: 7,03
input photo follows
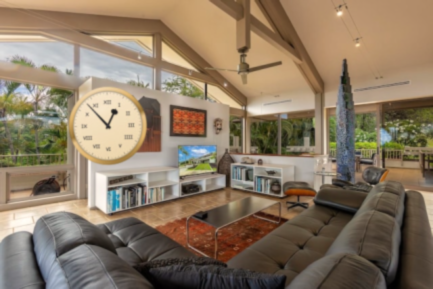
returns 12,53
